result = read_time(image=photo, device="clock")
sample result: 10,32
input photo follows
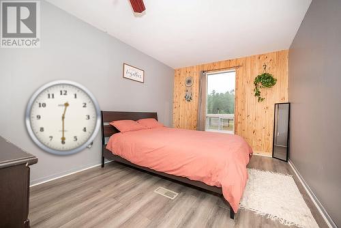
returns 12,30
